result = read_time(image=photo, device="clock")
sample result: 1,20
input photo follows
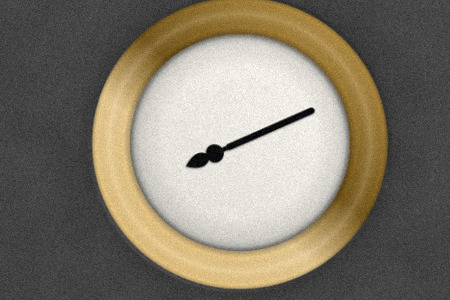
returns 8,11
